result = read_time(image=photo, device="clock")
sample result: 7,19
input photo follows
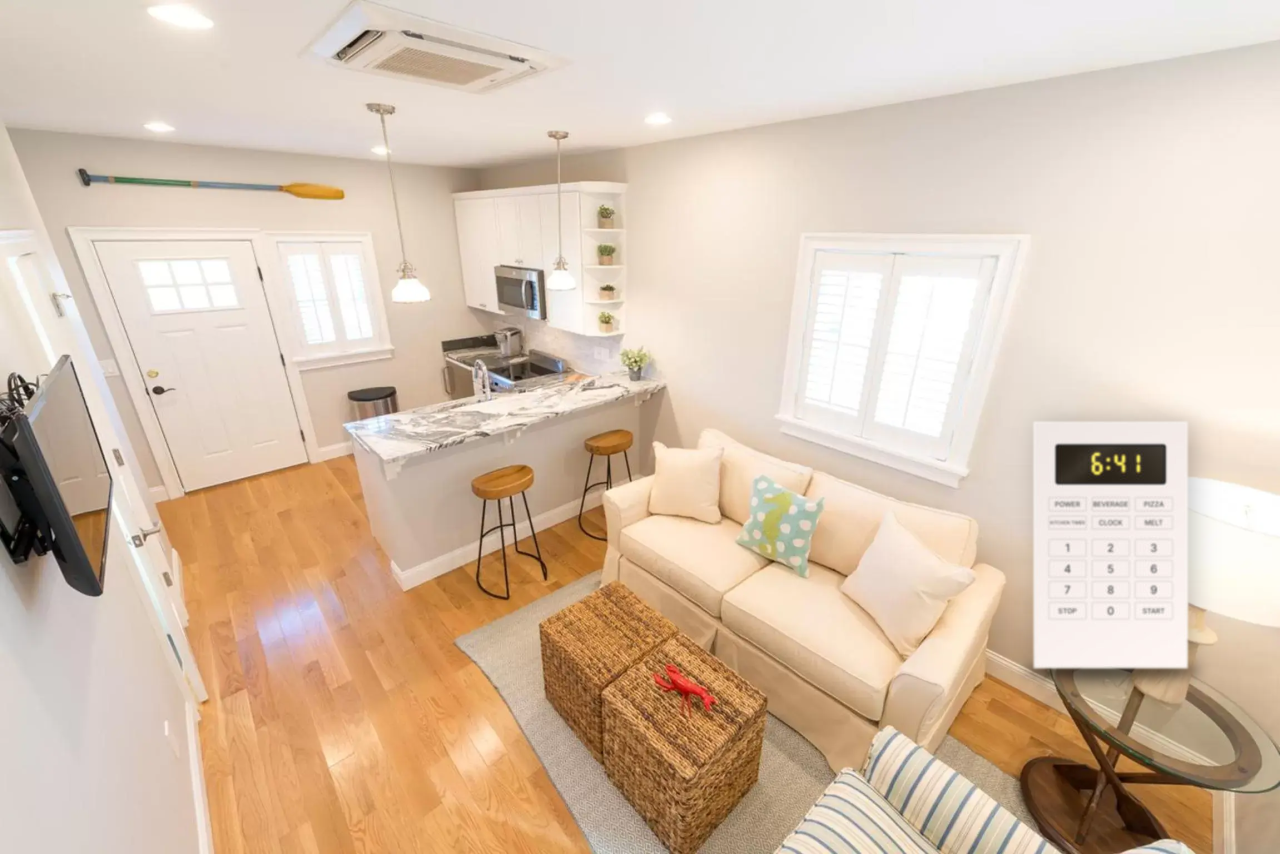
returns 6,41
